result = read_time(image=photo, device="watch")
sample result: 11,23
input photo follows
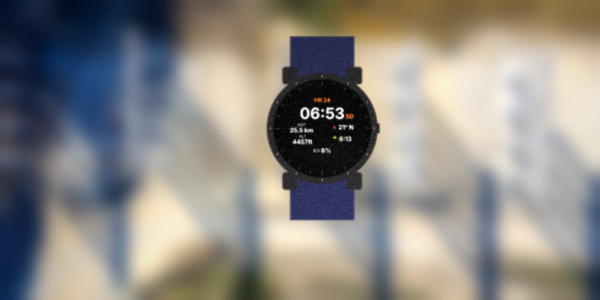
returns 6,53
